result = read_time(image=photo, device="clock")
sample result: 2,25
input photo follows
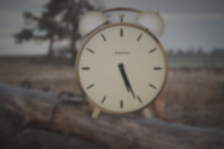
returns 5,26
